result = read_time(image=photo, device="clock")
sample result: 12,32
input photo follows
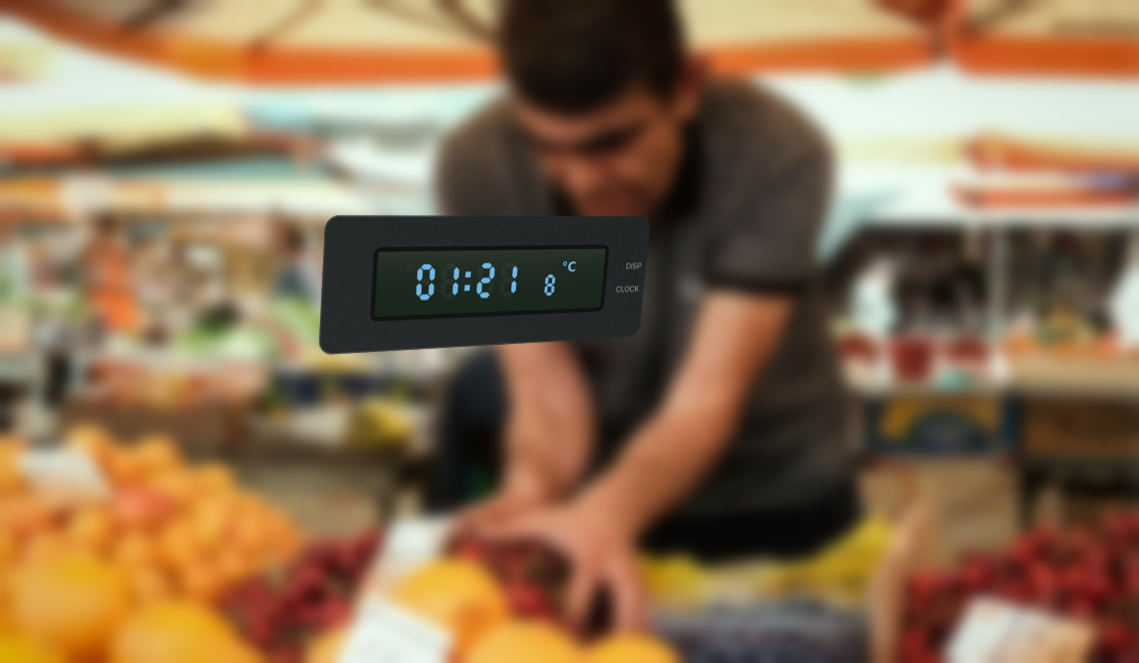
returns 1,21
